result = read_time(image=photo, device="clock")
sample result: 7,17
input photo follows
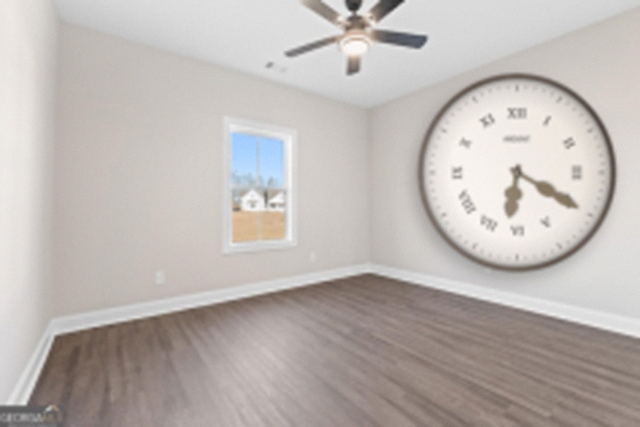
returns 6,20
